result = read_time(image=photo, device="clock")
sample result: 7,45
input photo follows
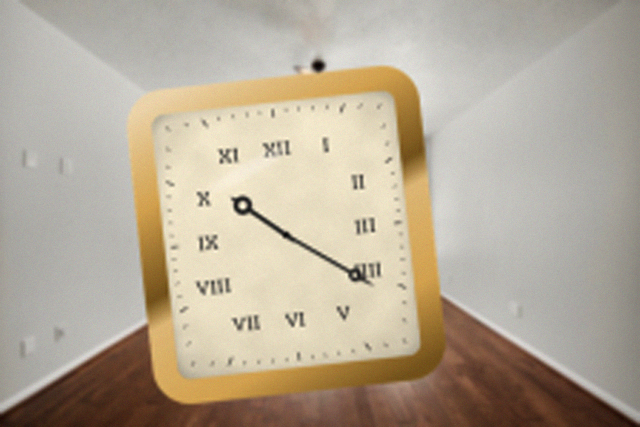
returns 10,21
